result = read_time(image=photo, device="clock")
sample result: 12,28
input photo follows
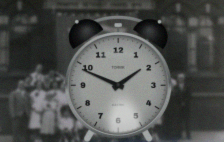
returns 1,49
